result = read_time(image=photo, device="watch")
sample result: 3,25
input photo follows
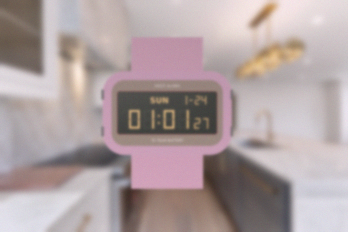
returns 1,01
